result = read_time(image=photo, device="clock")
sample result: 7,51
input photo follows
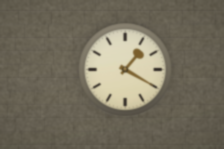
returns 1,20
